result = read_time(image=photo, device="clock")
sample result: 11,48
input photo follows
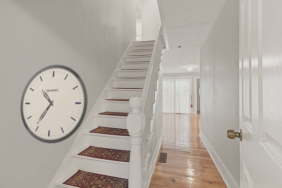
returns 10,36
